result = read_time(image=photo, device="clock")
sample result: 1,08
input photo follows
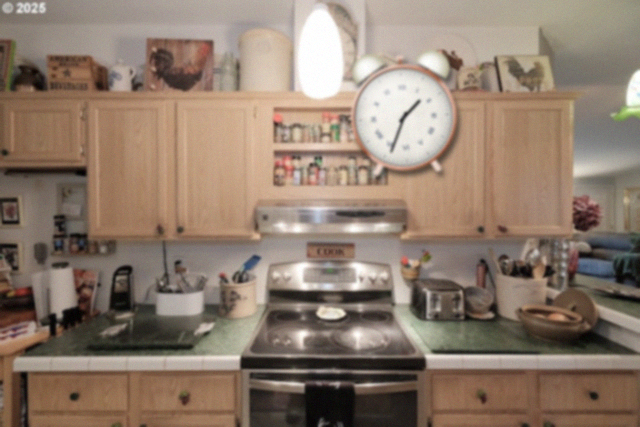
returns 1,34
